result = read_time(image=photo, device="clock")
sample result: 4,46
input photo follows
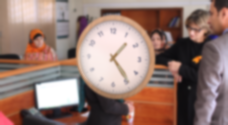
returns 1,24
